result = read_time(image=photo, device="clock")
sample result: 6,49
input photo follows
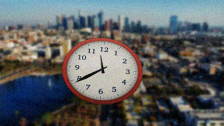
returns 11,39
